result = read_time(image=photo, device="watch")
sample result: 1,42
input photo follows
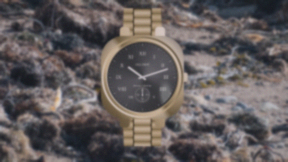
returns 10,12
